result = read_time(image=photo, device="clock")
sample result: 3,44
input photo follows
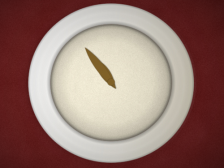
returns 10,54
